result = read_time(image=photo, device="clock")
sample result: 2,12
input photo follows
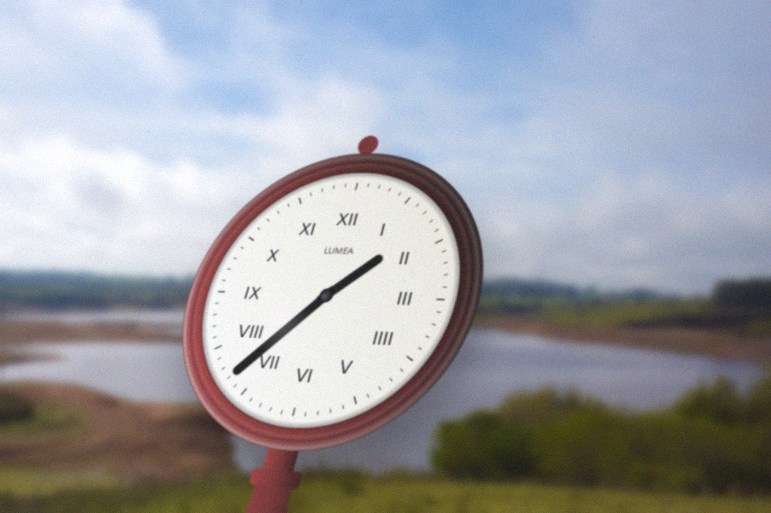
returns 1,37
